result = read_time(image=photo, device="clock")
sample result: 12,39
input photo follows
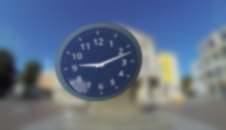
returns 9,12
